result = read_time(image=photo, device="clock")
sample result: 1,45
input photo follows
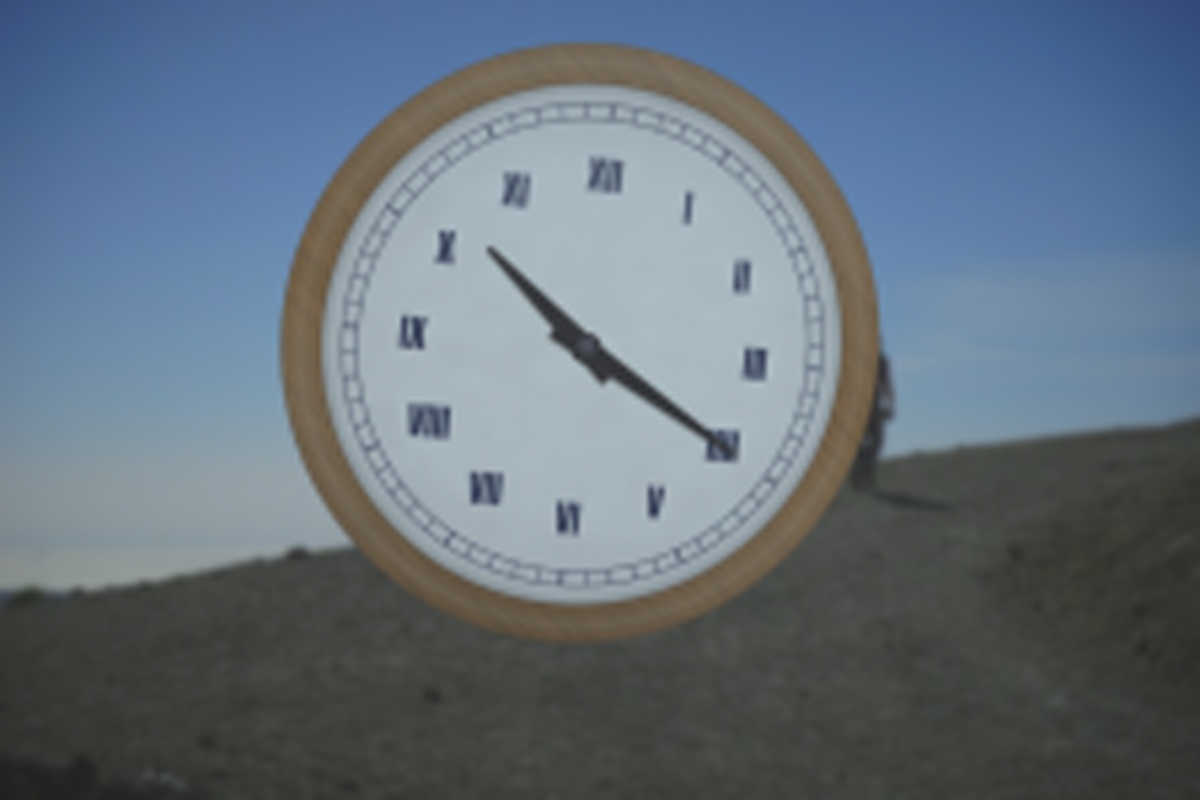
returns 10,20
